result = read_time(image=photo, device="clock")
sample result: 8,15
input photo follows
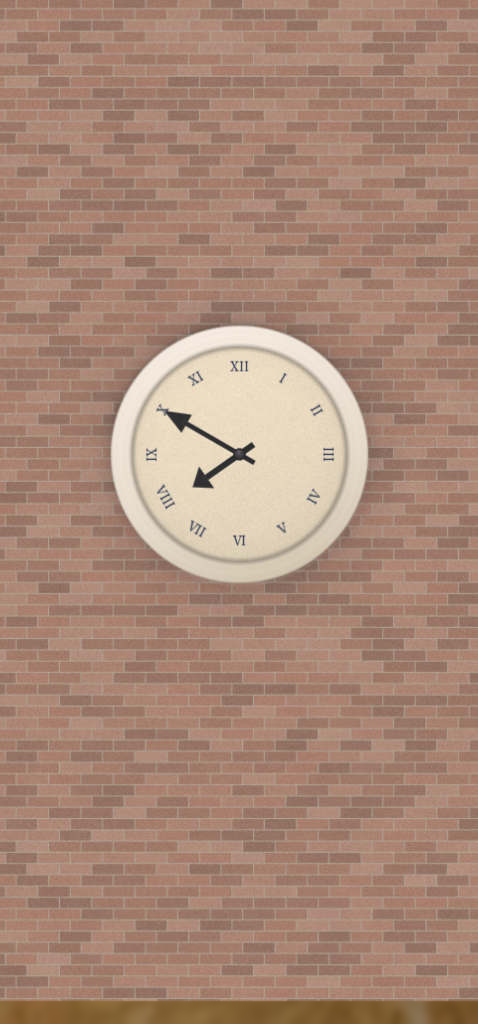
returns 7,50
